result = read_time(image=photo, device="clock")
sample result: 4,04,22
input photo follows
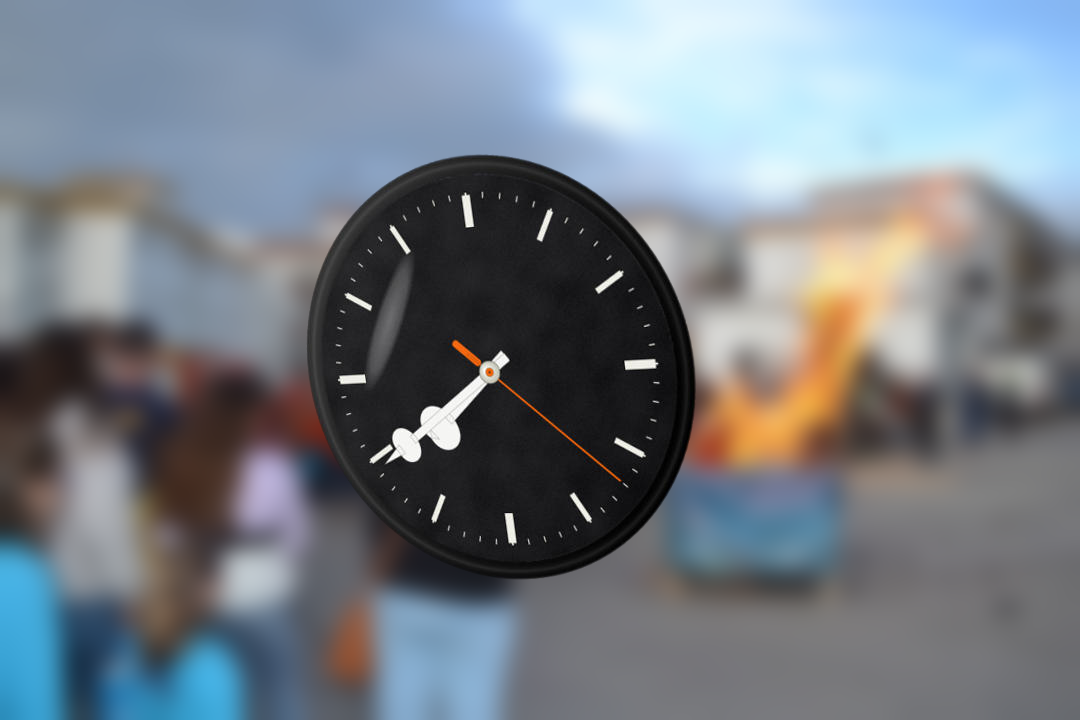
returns 7,39,22
